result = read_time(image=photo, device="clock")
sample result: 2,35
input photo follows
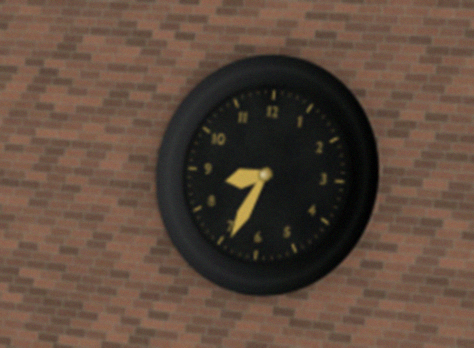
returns 8,34
